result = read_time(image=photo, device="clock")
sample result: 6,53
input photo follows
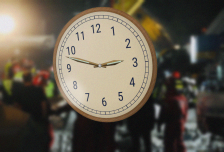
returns 2,48
